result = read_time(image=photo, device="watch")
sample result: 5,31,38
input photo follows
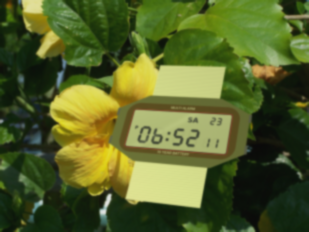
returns 6,52,11
